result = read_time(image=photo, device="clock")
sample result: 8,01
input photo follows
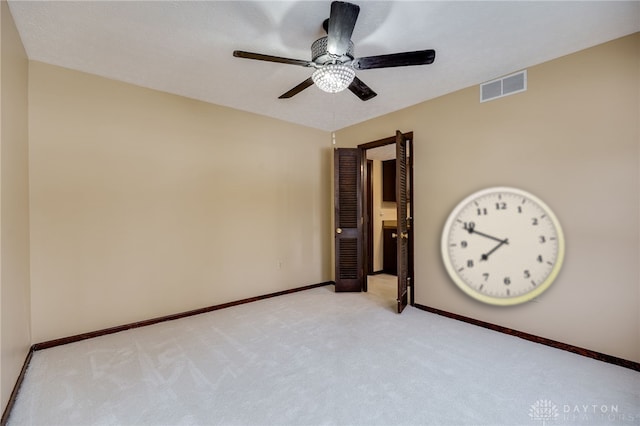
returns 7,49
